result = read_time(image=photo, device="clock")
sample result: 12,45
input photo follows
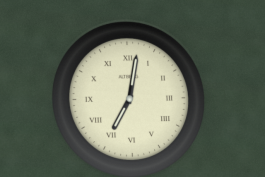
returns 7,02
